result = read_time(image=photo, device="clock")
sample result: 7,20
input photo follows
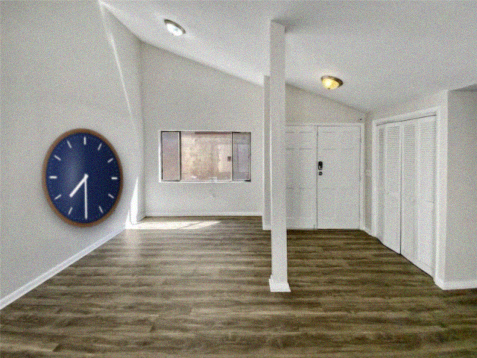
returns 7,30
